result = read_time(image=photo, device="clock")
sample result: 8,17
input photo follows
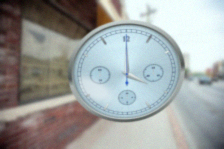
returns 4,00
